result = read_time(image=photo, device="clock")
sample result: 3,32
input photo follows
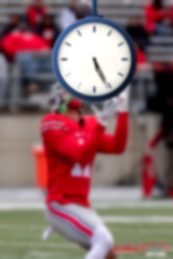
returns 5,26
